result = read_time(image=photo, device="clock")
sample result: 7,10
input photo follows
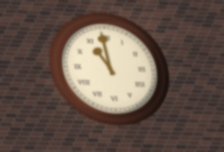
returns 10,59
